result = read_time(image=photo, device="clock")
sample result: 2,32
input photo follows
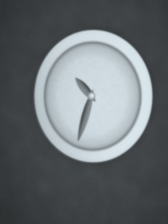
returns 10,33
